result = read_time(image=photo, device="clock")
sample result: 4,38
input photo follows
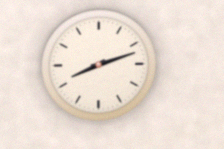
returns 8,12
